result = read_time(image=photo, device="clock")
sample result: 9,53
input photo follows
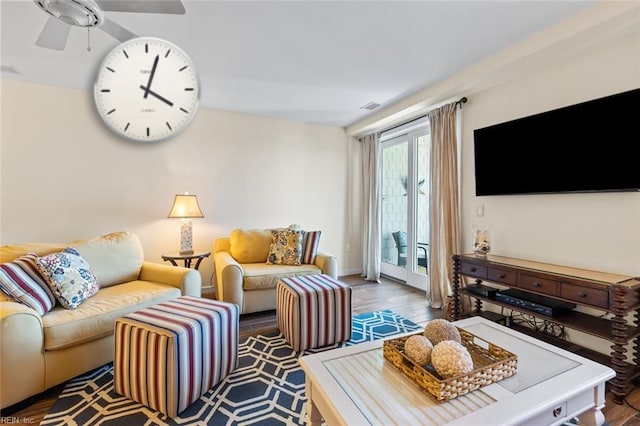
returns 4,03
